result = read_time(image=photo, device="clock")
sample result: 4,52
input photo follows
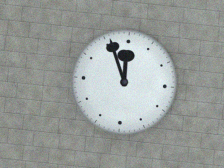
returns 11,56
